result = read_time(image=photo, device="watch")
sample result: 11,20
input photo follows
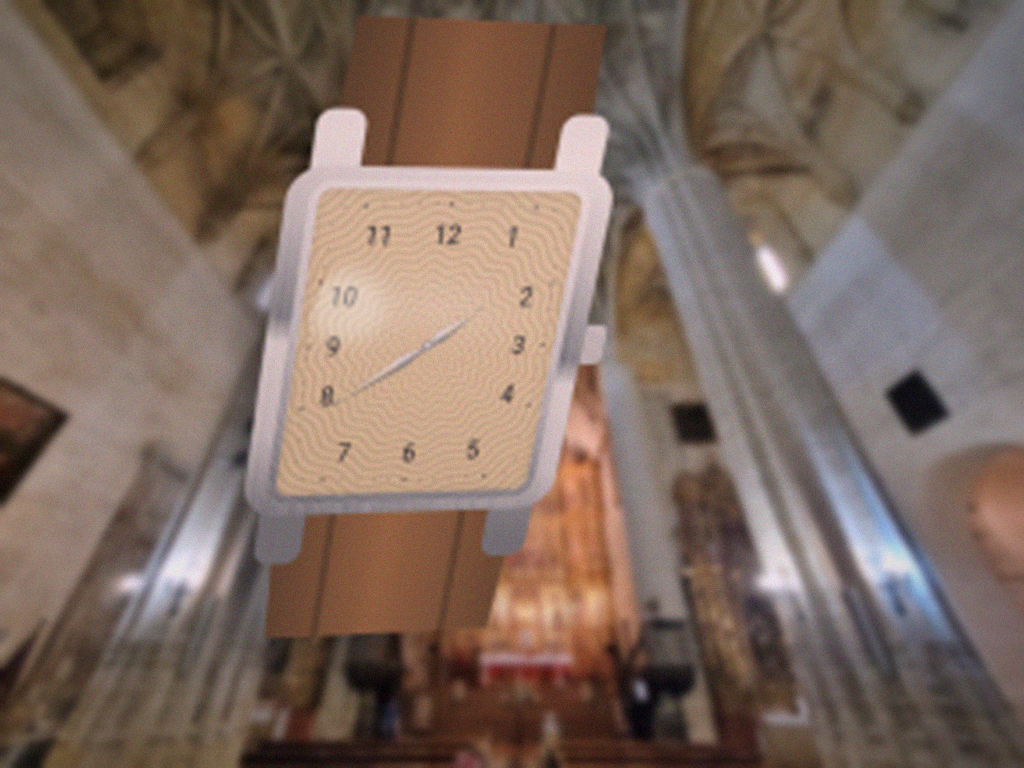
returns 1,39
